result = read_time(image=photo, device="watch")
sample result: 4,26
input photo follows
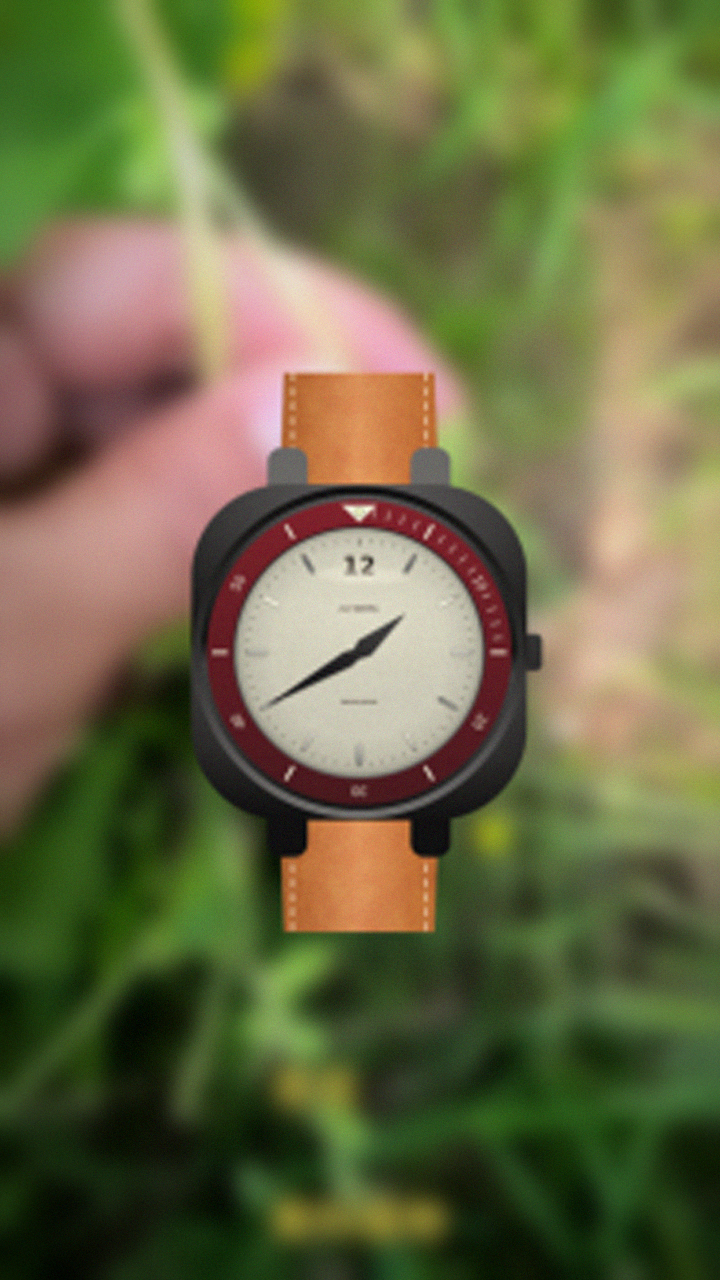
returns 1,40
